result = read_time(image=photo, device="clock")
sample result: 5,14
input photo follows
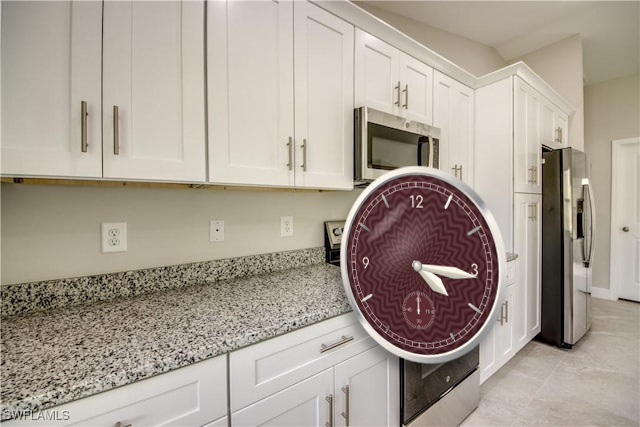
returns 4,16
